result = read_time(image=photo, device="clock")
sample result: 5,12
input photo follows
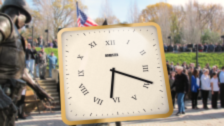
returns 6,19
